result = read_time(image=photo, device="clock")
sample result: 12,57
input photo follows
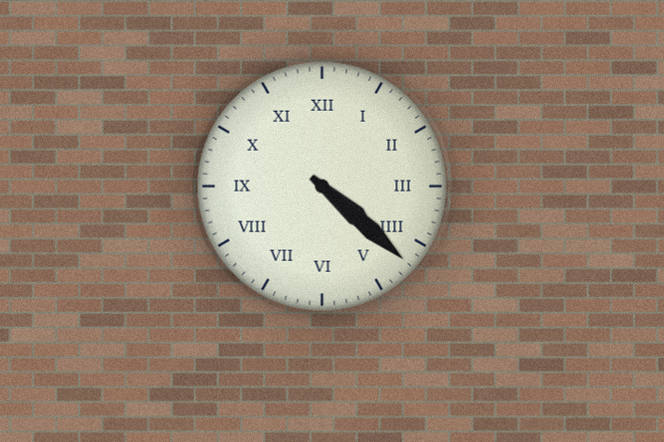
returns 4,22
